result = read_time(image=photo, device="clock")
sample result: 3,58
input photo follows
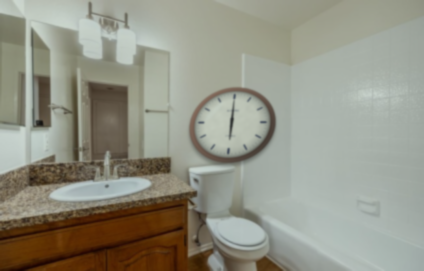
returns 6,00
